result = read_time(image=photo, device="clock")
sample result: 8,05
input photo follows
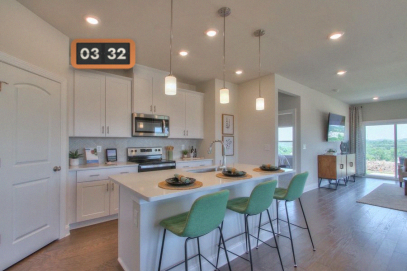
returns 3,32
